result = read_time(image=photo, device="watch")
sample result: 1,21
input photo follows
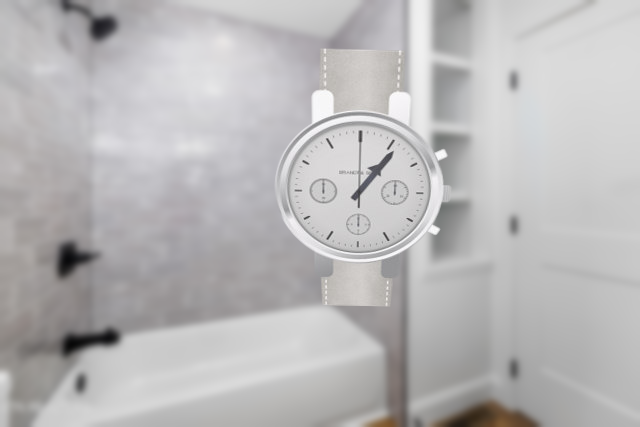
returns 1,06
